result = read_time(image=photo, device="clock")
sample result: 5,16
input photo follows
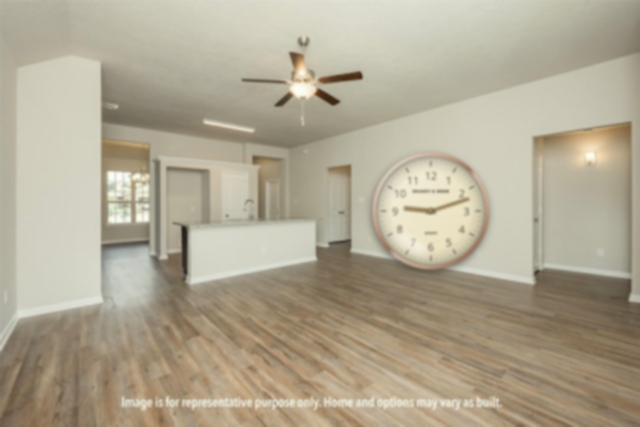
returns 9,12
